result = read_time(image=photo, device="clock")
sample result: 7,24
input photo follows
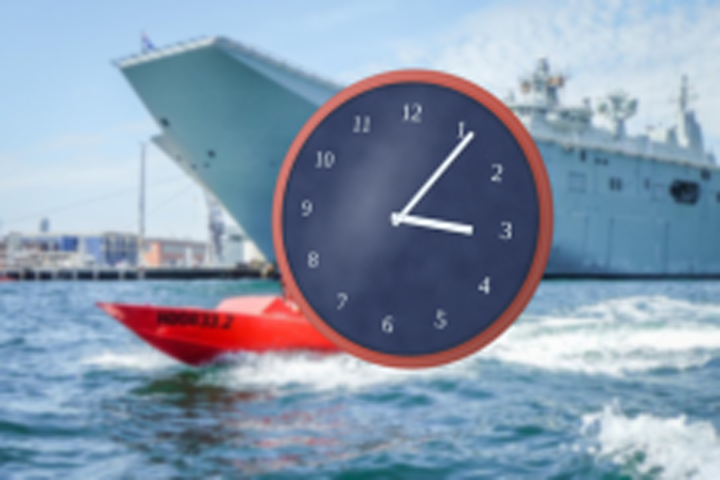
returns 3,06
